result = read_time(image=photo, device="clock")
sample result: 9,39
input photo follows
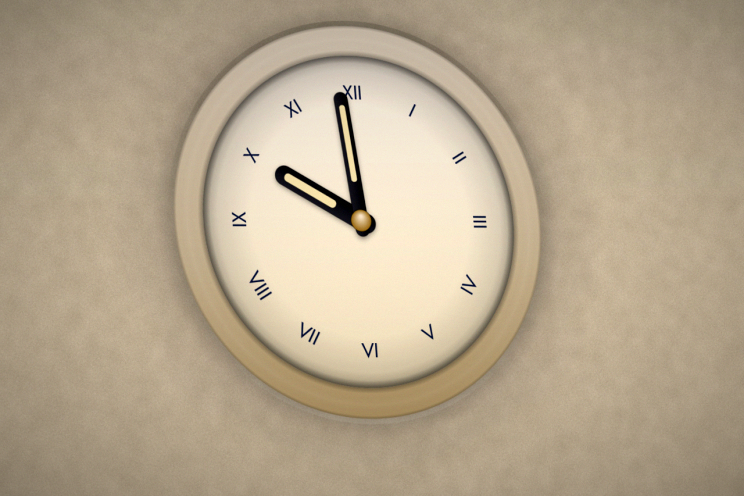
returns 9,59
